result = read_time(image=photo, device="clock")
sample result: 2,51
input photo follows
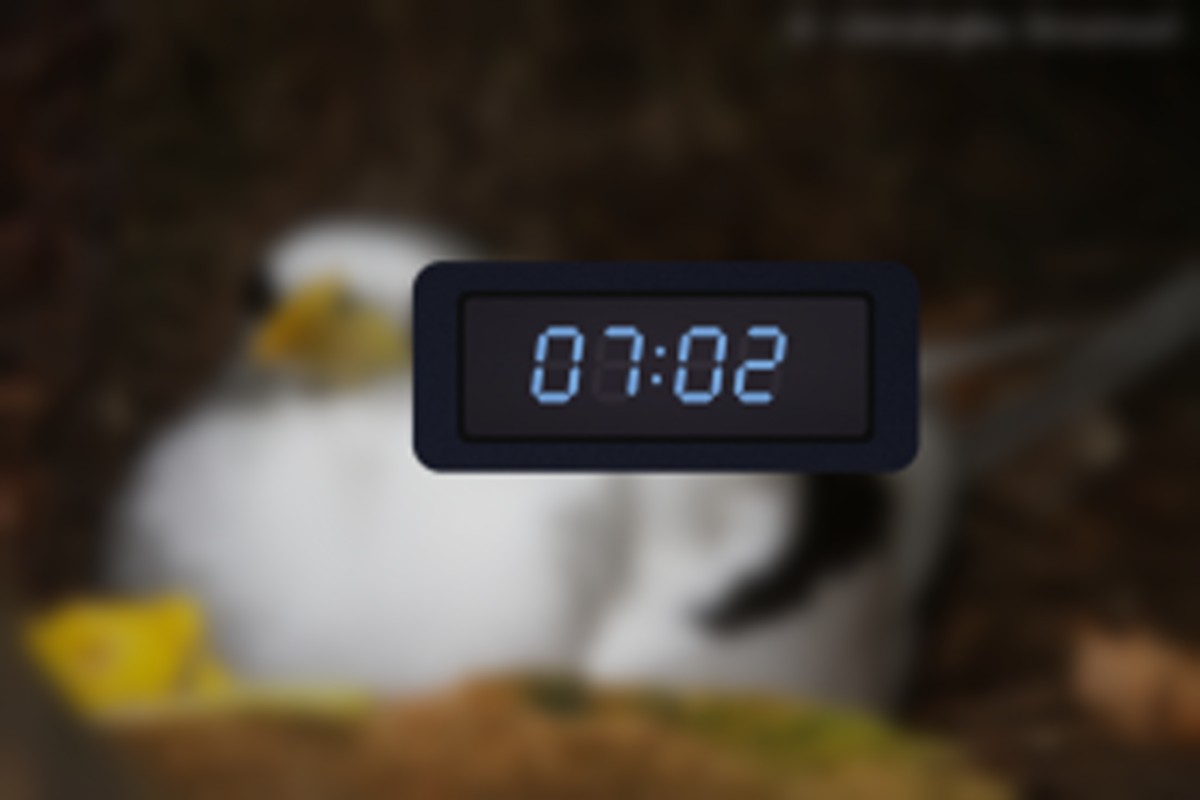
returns 7,02
